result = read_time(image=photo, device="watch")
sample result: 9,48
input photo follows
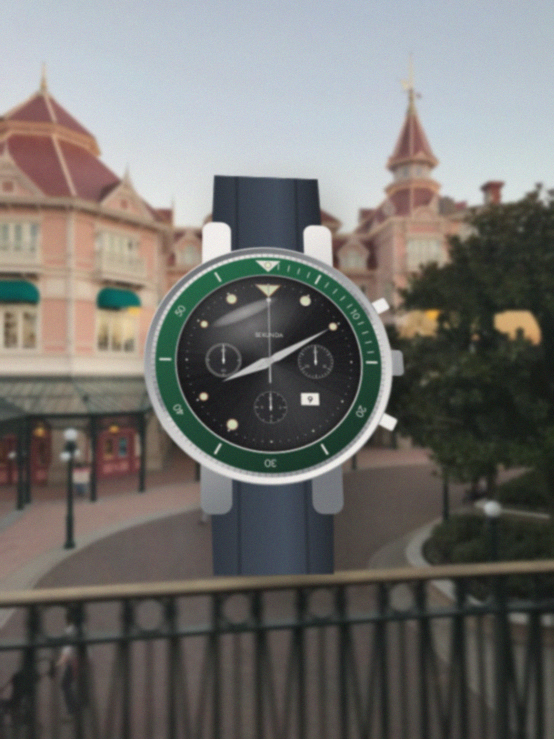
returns 8,10
